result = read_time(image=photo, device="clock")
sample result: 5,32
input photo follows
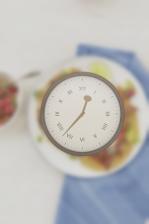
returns 12,37
